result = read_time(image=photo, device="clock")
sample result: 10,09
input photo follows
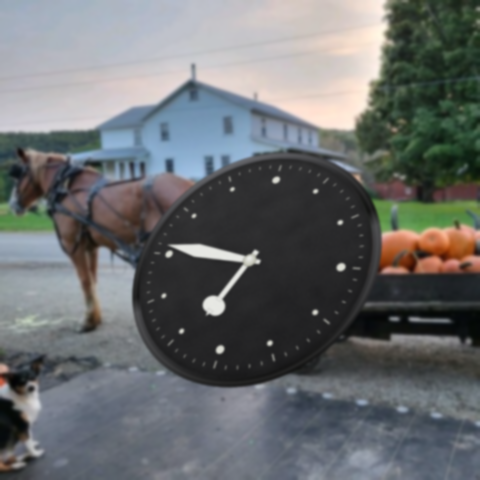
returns 6,46
